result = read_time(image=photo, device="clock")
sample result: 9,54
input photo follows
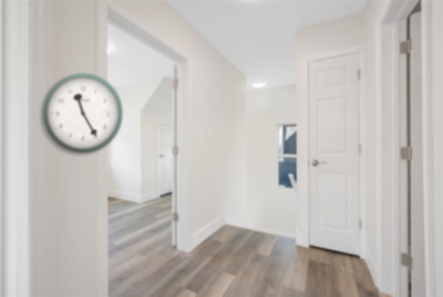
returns 11,25
